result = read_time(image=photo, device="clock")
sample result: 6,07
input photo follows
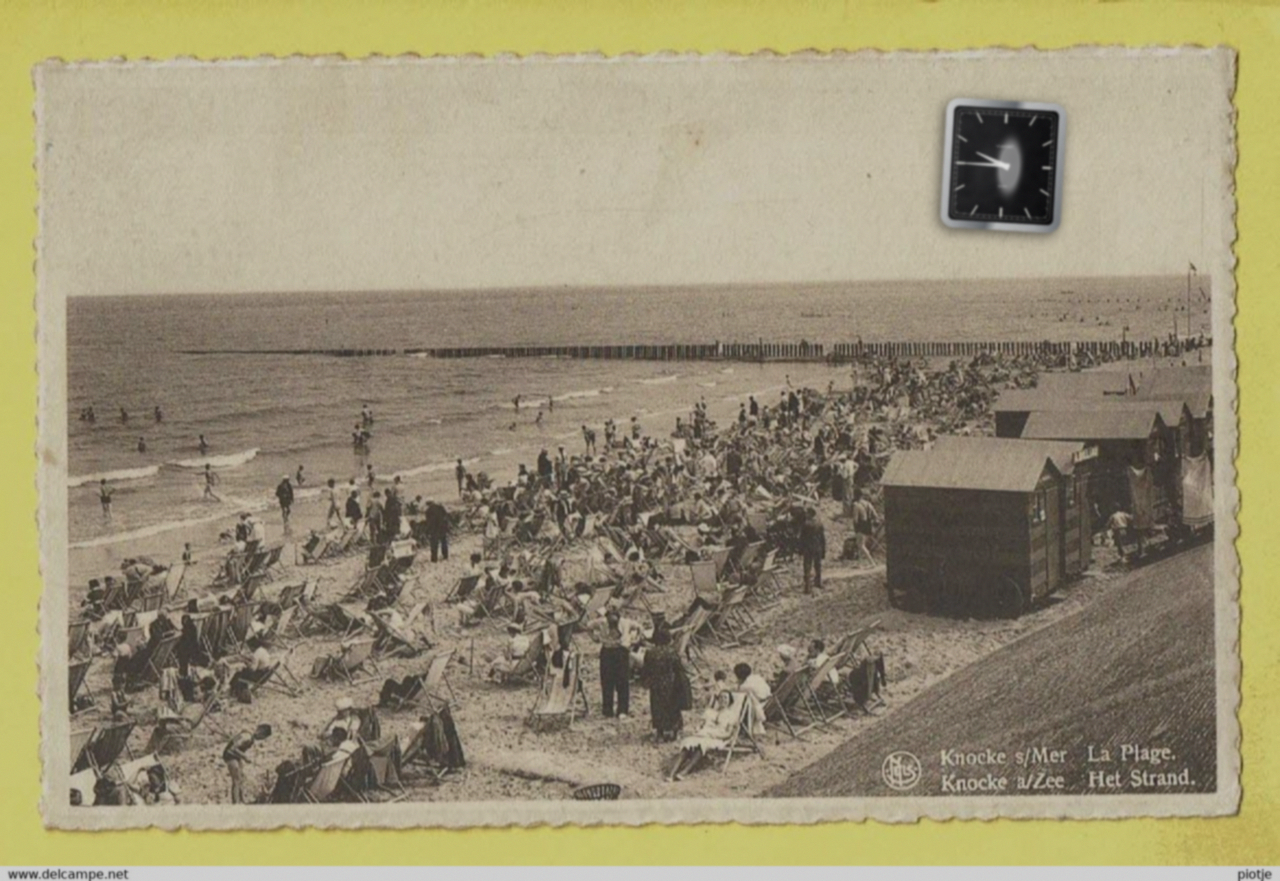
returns 9,45
